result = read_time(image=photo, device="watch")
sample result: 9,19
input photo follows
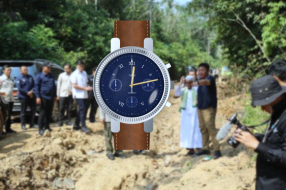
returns 12,13
